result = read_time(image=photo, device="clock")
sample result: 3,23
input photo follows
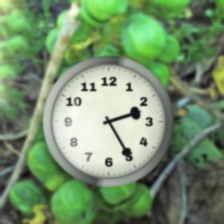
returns 2,25
